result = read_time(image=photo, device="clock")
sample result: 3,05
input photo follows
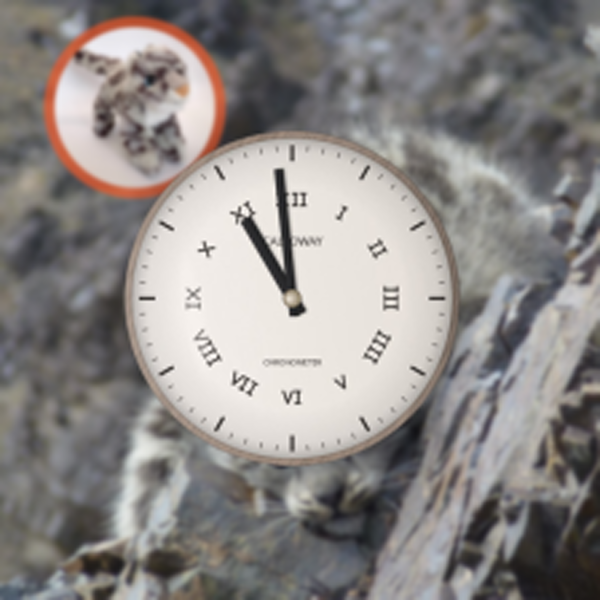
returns 10,59
